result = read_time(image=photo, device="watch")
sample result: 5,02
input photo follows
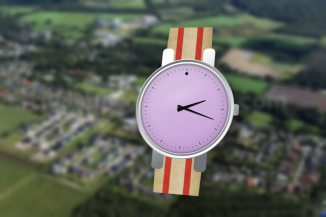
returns 2,18
